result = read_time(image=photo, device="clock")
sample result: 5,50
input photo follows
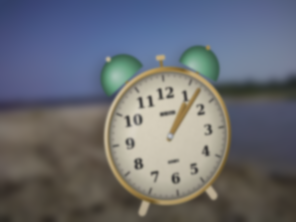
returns 1,07
